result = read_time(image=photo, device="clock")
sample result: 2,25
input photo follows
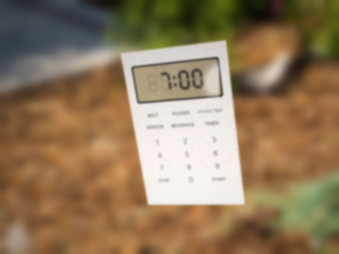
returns 7,00
